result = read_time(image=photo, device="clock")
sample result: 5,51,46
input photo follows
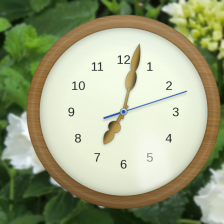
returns 7,02,12
